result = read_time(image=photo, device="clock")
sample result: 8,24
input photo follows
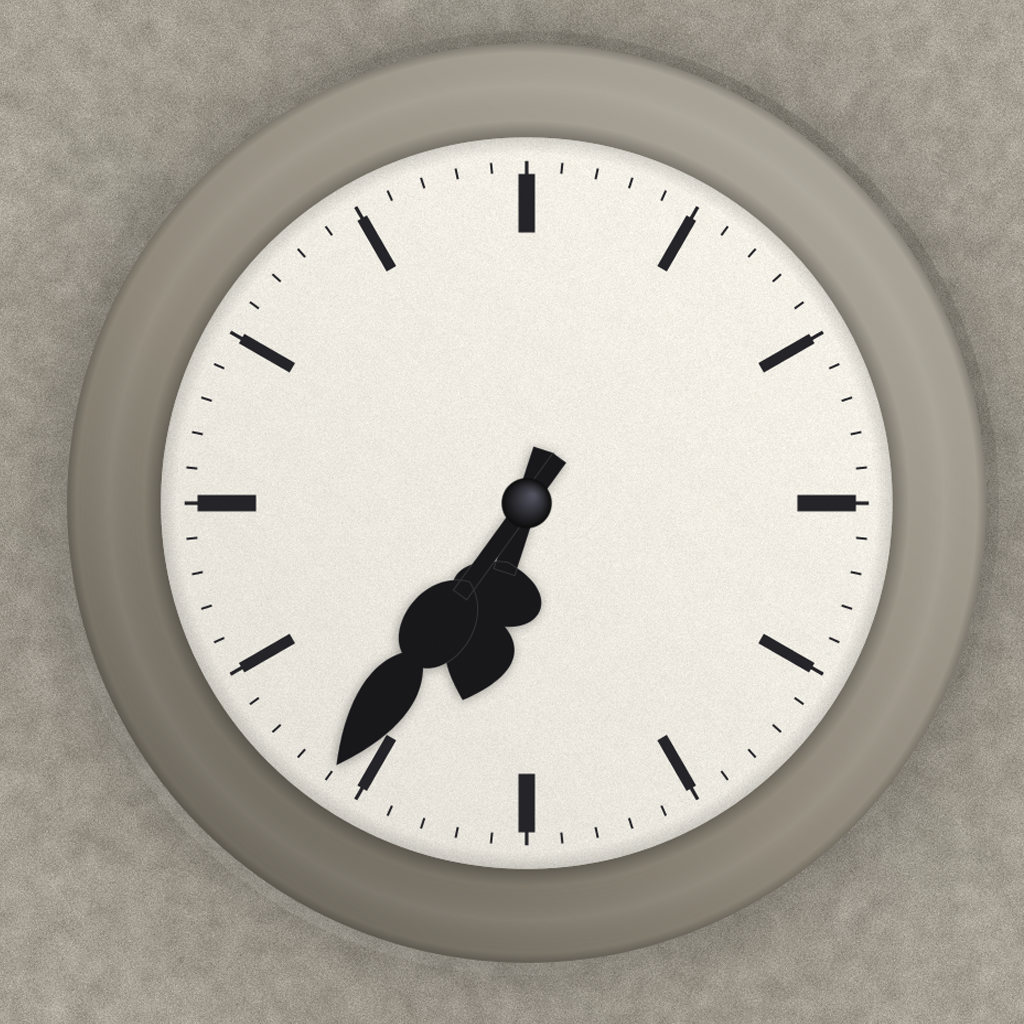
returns 6,36
